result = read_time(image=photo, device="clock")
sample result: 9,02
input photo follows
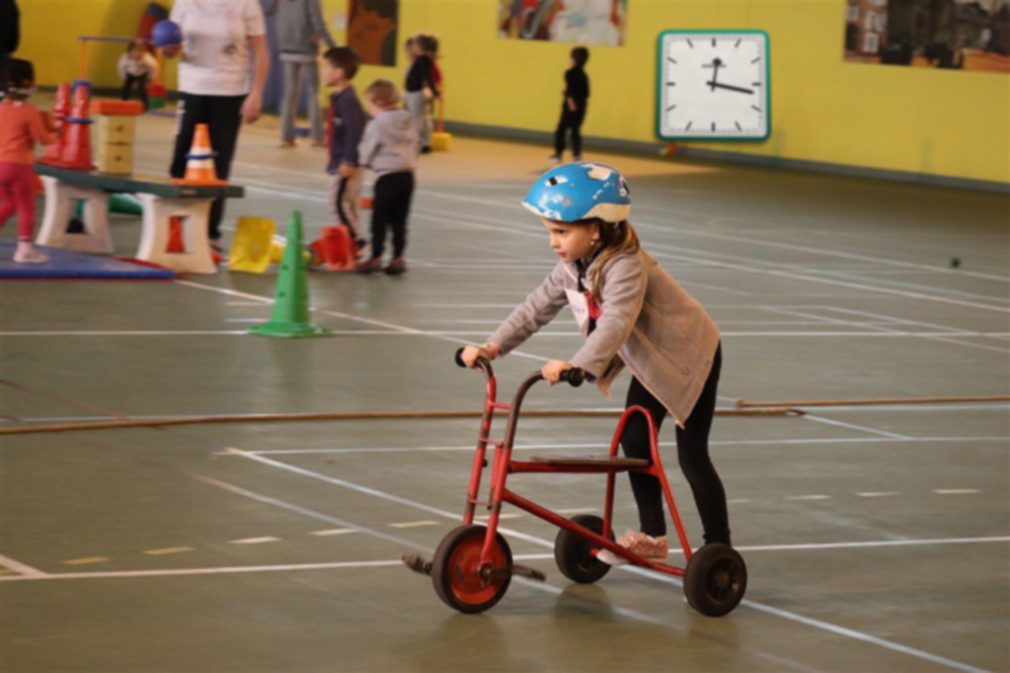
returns 12,17
